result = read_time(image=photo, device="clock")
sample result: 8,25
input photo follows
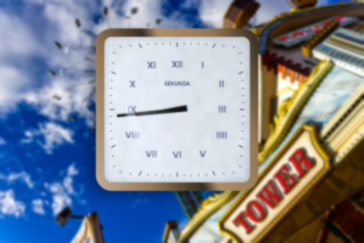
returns 8,44
